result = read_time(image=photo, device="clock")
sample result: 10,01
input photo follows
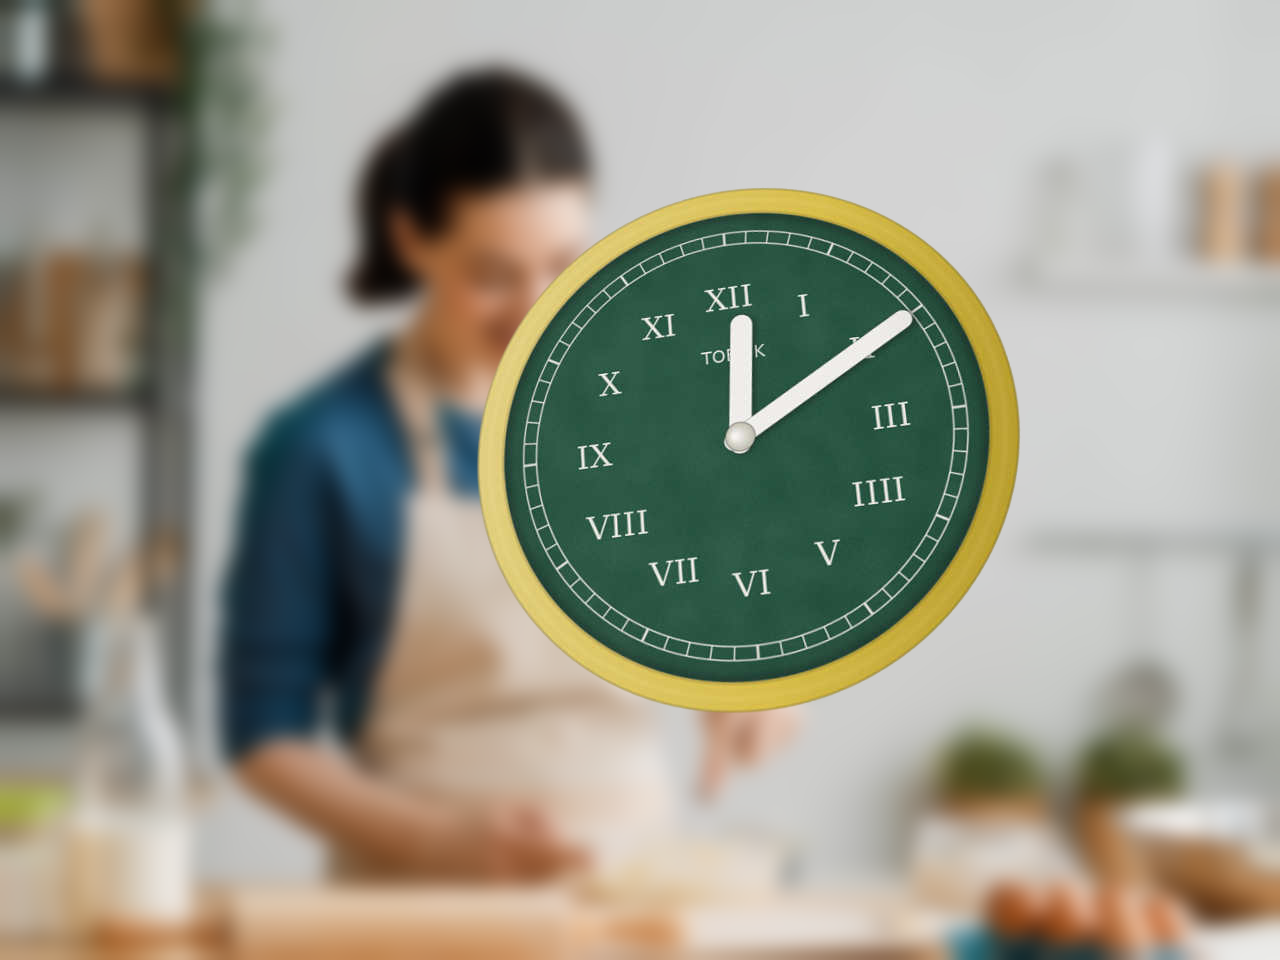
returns 12,10
